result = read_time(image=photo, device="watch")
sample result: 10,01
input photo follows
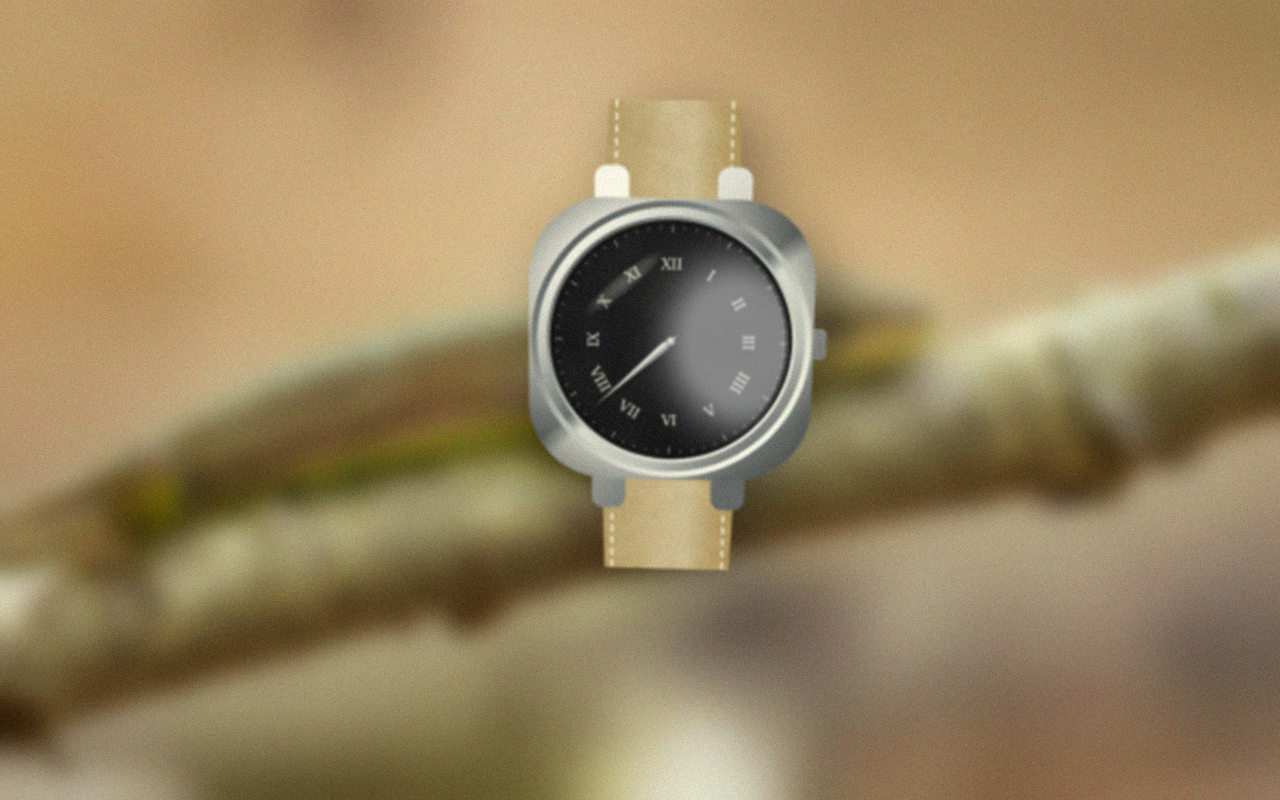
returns 7,38
